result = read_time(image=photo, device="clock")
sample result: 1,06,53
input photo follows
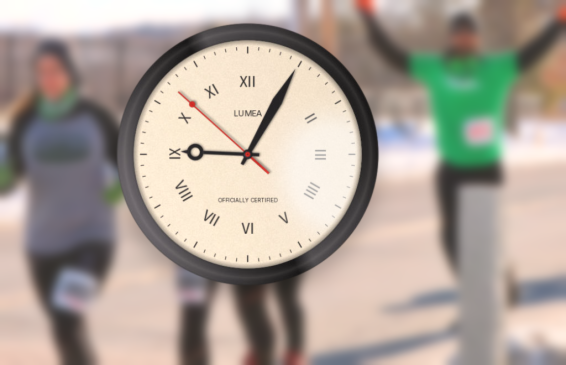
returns 9,04,52
